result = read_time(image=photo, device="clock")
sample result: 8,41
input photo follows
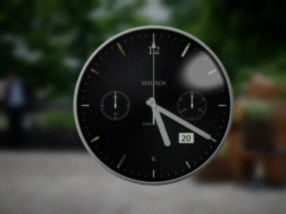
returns 5,20
